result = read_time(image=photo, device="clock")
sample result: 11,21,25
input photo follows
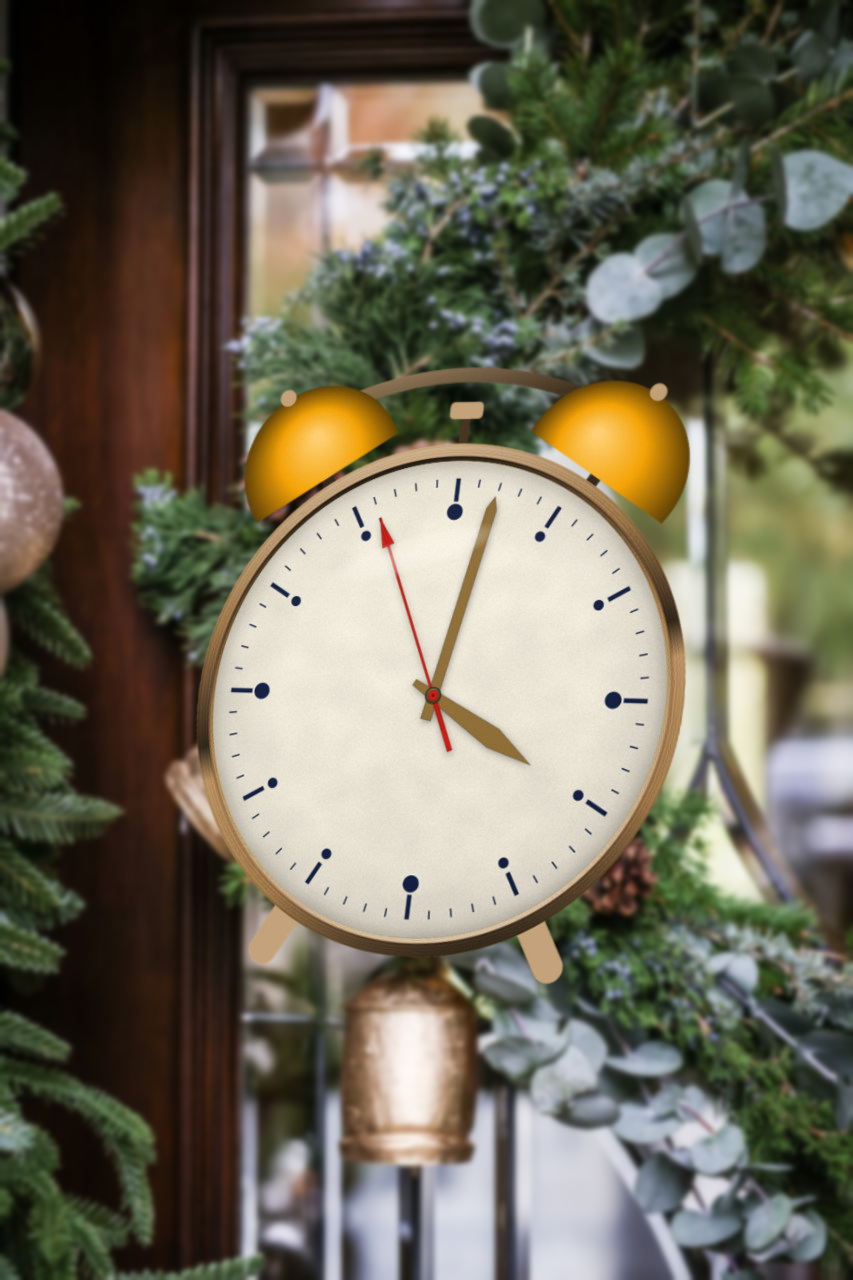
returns 4,01,56
